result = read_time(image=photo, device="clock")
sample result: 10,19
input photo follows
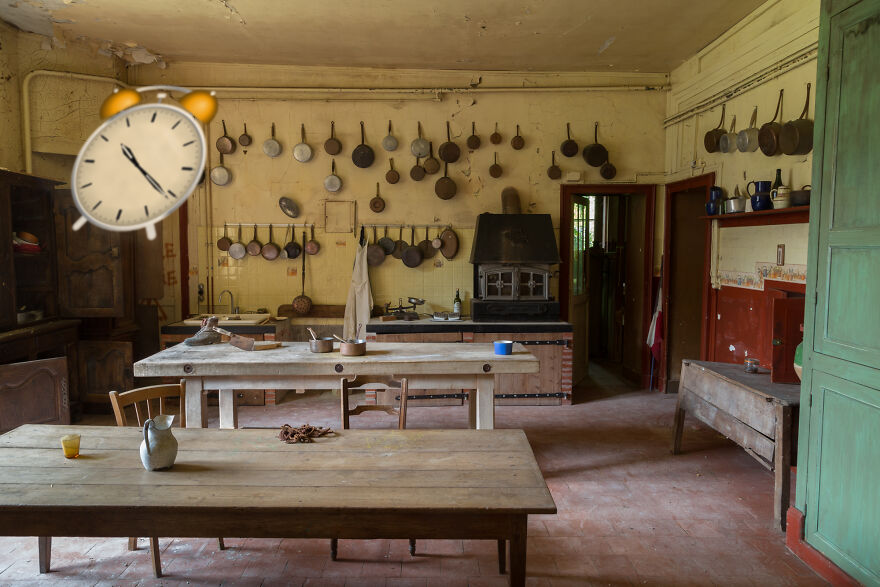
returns 10,21
